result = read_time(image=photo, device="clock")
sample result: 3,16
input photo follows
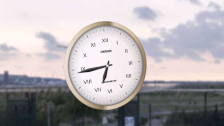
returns 6,44
